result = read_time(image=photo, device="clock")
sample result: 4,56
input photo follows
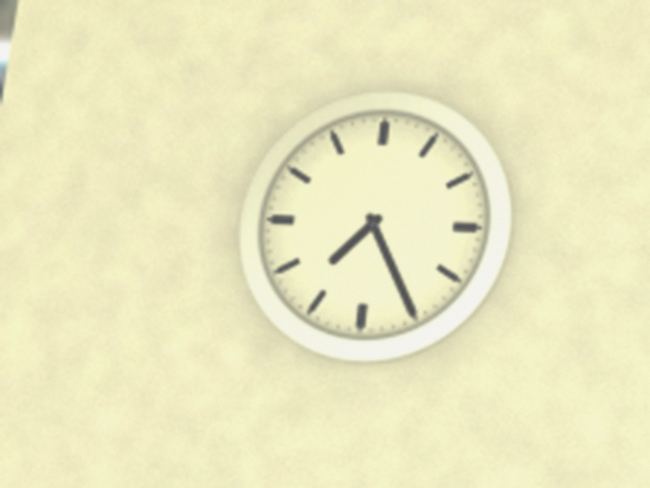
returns 7,25
